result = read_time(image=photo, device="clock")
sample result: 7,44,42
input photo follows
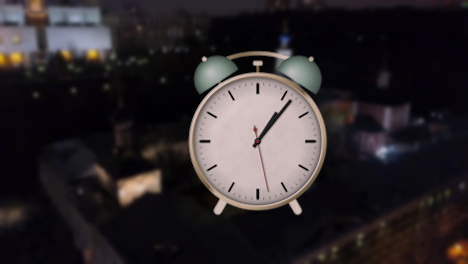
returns 1,06,28
